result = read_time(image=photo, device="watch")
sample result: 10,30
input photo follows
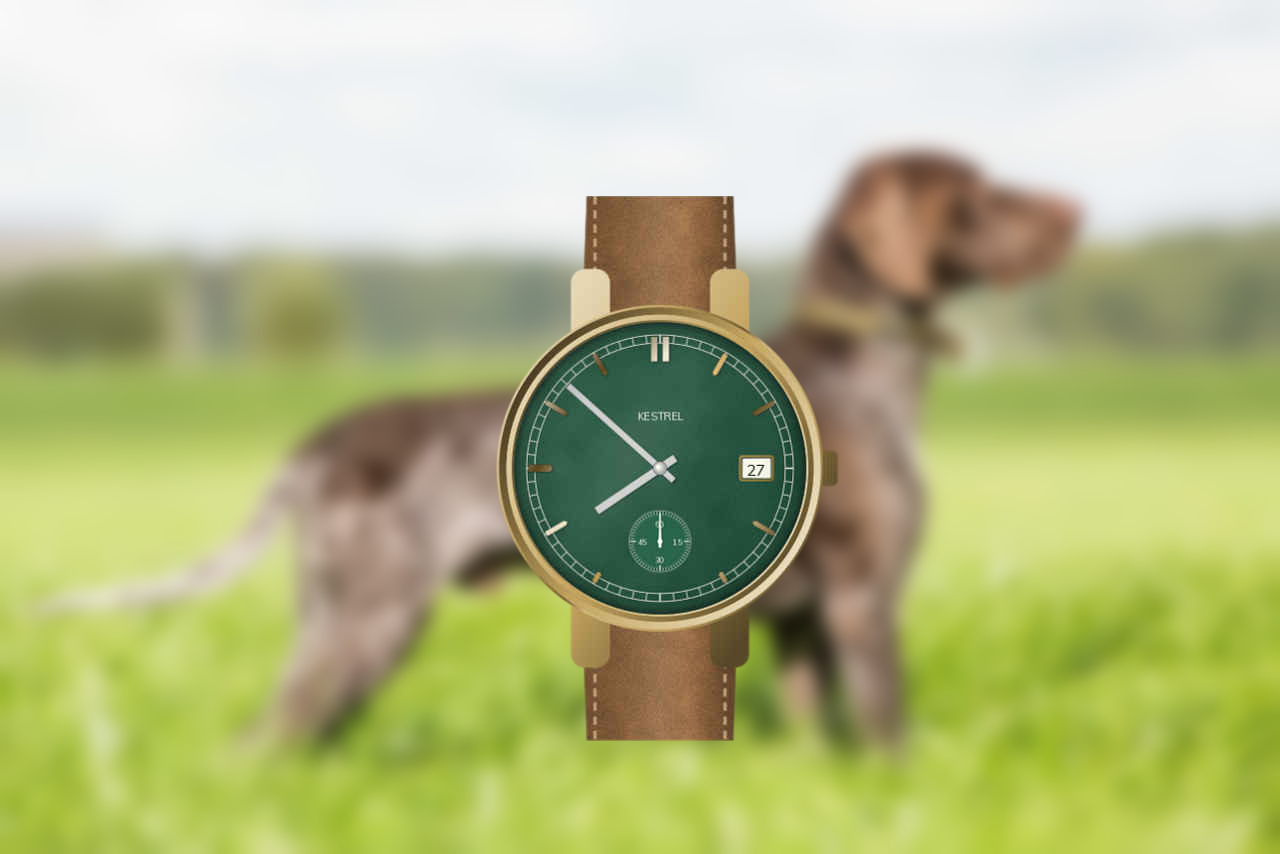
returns 7,52
